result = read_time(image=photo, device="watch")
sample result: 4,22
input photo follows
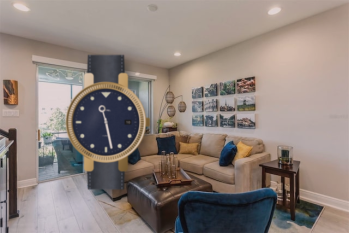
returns 11,28
